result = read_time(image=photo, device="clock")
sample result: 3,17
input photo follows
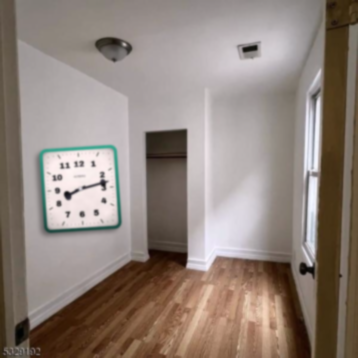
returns 8,13
